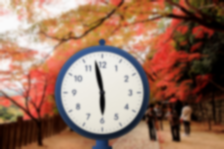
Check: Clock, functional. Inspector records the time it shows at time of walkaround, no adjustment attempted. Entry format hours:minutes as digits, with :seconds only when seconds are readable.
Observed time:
5:58
